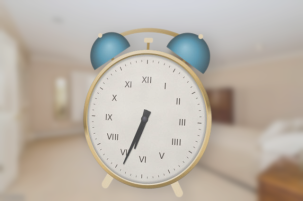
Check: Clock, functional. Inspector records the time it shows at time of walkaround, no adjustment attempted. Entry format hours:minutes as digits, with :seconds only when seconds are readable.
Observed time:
6:34
